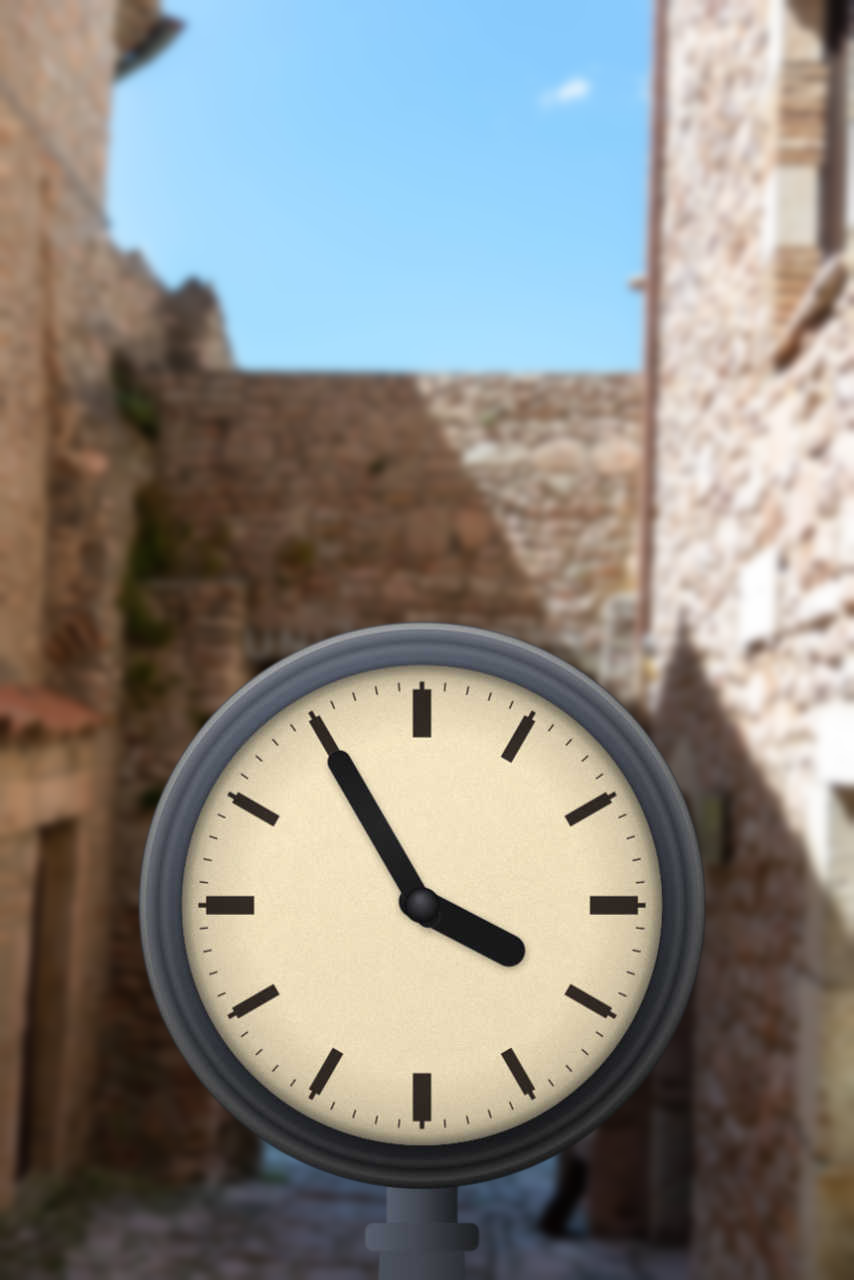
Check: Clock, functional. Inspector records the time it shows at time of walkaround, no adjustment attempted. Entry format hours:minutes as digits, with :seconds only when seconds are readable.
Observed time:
3:55
